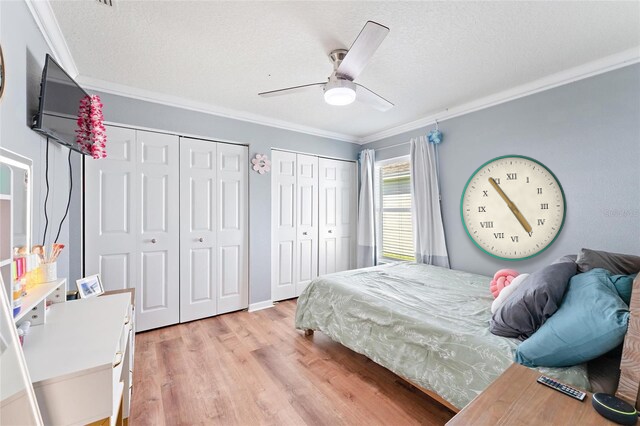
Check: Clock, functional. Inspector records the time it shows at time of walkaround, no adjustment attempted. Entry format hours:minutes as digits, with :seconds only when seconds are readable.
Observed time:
4:54
